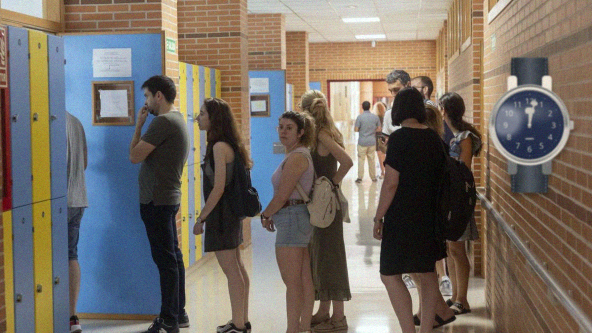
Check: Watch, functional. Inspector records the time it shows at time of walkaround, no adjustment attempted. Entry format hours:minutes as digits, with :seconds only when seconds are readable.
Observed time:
12:02
